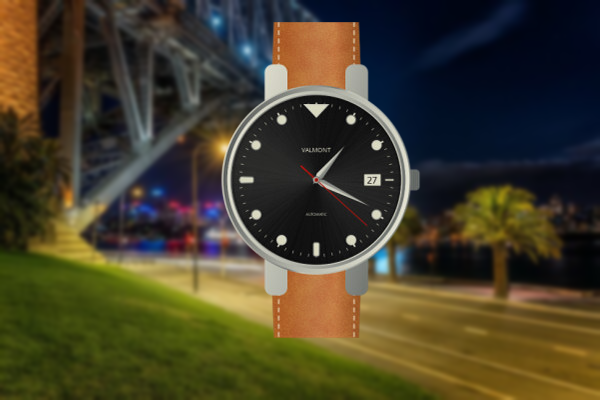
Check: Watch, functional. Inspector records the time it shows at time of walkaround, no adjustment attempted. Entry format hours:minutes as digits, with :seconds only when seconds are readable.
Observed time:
1:19:22
